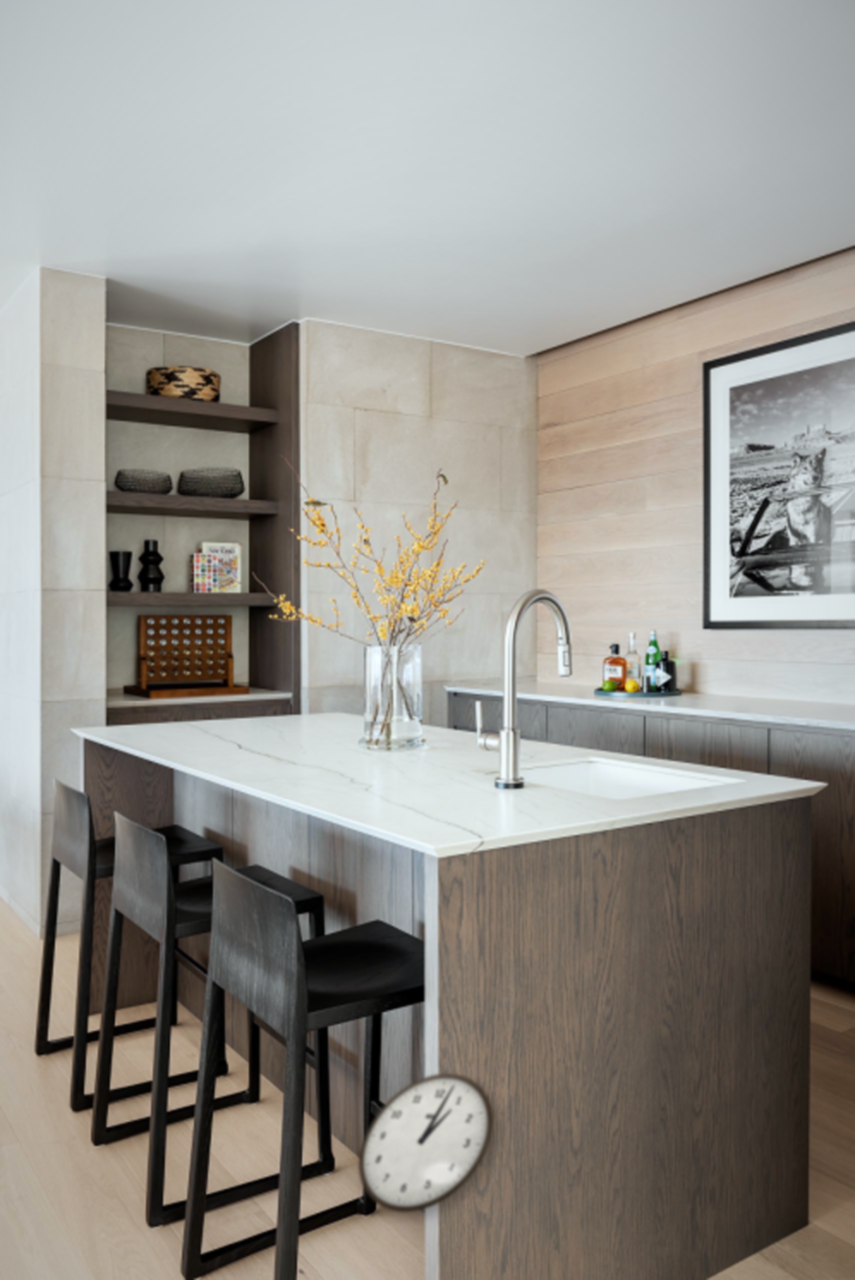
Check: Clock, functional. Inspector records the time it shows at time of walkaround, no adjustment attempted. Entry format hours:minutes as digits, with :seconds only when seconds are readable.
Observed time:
1:02
